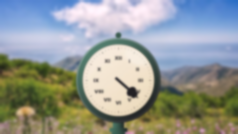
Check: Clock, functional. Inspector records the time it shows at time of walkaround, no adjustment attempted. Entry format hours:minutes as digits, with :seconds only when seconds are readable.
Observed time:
4:22
